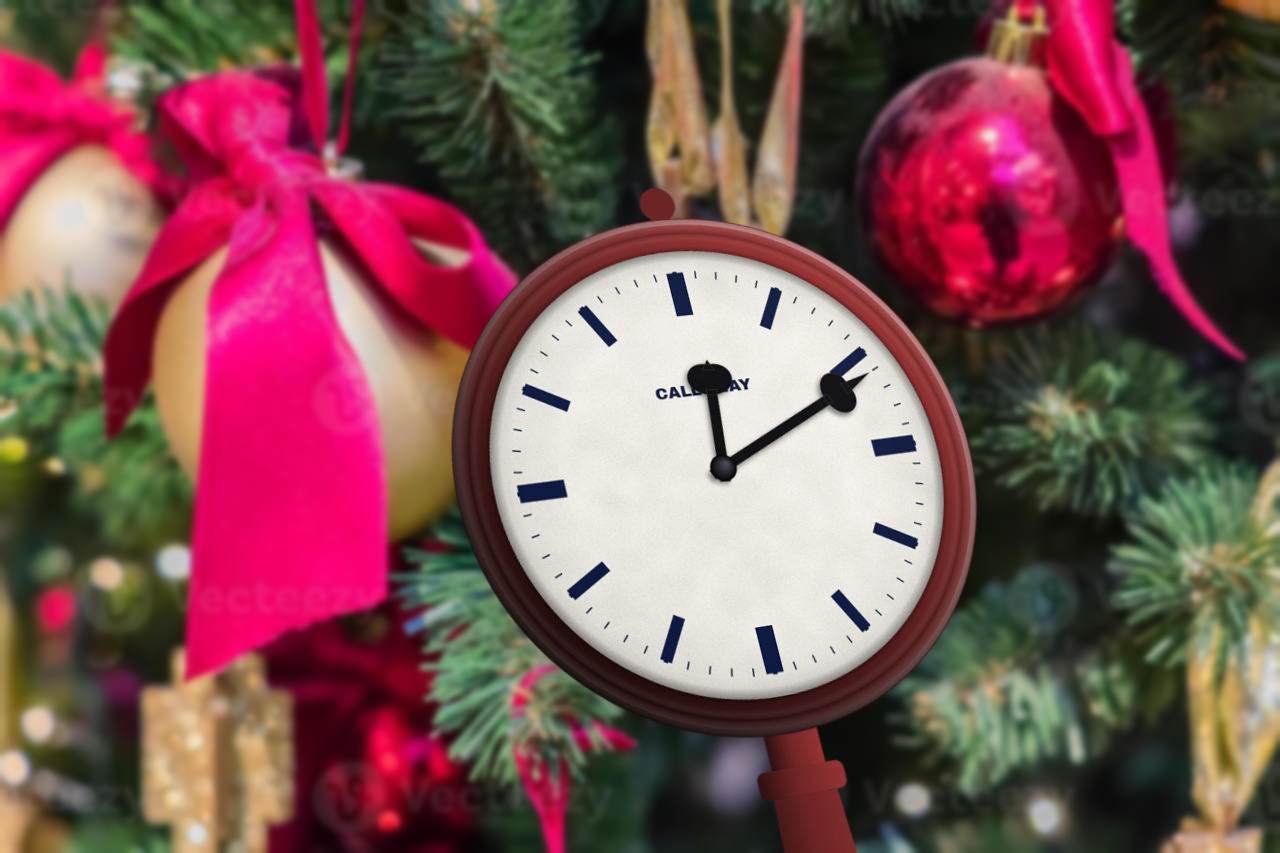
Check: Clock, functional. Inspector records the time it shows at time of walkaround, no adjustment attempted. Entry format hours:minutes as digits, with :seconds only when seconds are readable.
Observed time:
12:11
